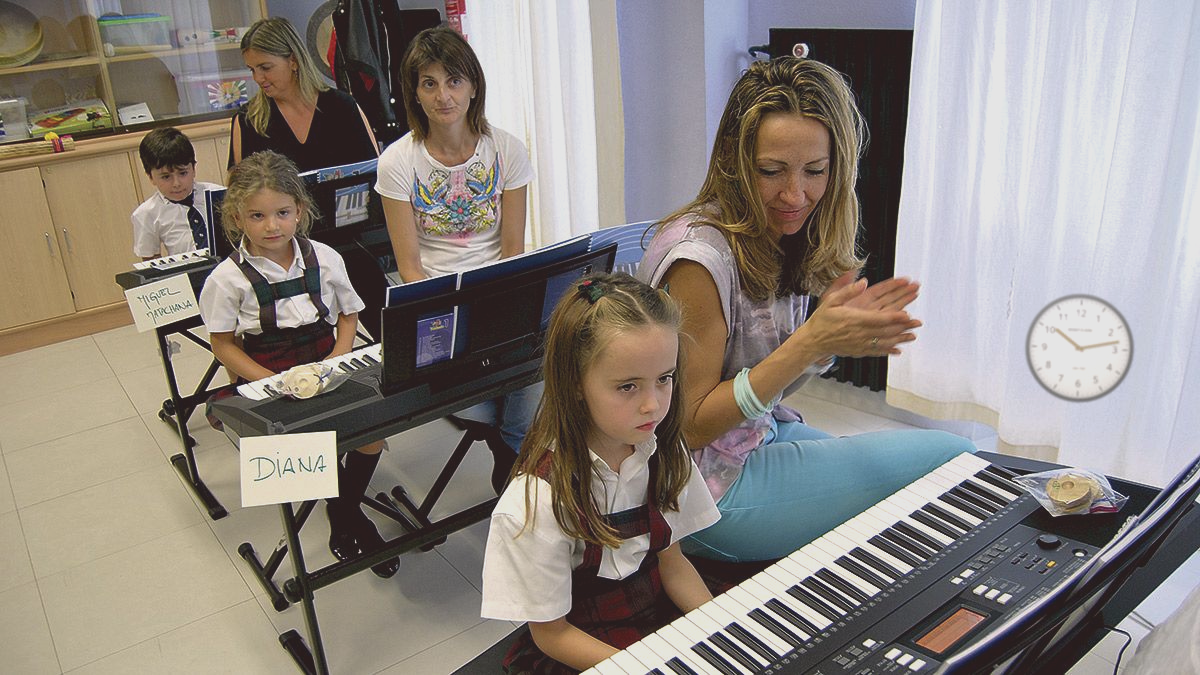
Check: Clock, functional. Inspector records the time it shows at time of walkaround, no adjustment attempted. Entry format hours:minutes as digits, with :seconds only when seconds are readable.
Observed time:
10:13
